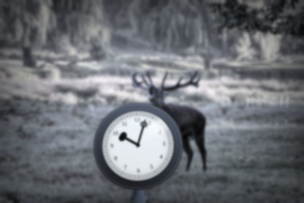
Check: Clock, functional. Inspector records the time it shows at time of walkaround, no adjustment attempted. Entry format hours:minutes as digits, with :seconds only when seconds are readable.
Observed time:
10:03
